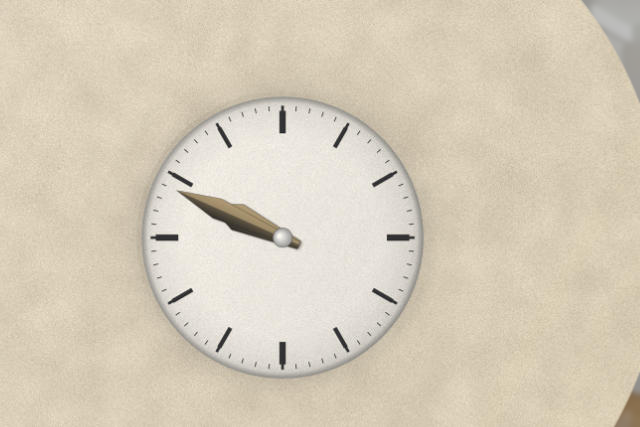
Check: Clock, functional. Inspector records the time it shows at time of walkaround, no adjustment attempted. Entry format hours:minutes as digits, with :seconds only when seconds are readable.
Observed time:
9:49
